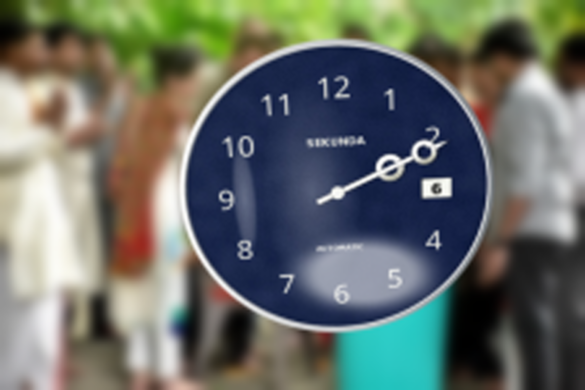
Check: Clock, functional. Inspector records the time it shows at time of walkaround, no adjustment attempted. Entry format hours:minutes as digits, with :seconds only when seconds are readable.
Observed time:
2:11
